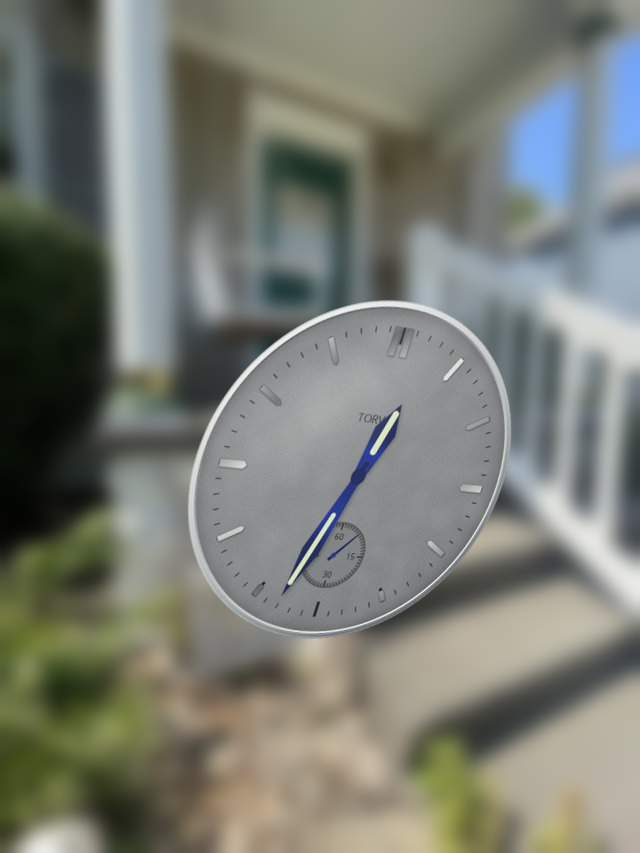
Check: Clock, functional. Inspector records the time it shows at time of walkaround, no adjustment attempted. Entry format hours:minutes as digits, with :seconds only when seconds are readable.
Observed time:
12:33:07
